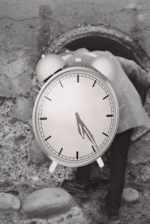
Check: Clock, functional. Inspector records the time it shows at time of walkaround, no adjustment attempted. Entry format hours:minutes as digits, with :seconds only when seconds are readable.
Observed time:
5:24
